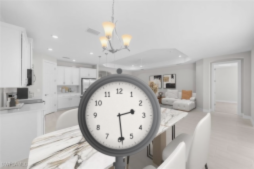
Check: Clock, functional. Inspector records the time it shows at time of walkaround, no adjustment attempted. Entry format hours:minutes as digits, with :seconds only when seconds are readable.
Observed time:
2:29
